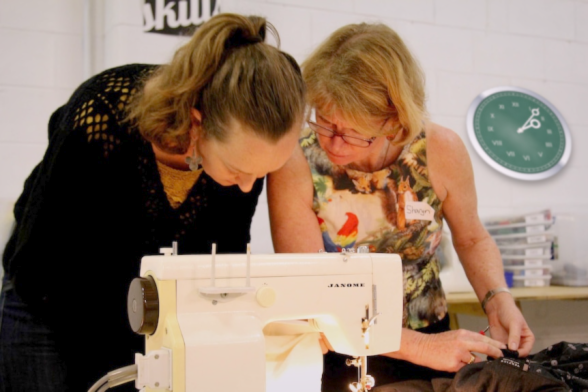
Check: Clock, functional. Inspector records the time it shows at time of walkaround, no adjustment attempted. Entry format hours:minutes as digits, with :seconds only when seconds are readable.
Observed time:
2:07
